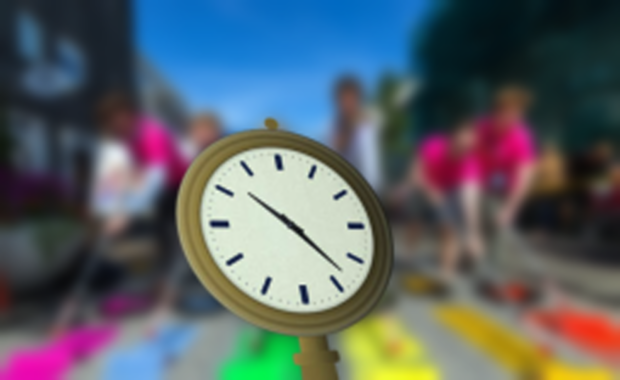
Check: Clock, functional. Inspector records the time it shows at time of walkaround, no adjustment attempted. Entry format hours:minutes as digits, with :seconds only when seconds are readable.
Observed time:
10:23
